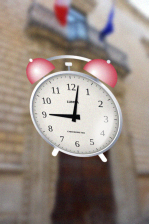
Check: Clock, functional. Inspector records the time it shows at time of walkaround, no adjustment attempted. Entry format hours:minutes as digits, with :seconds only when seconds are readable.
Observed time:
9:02
